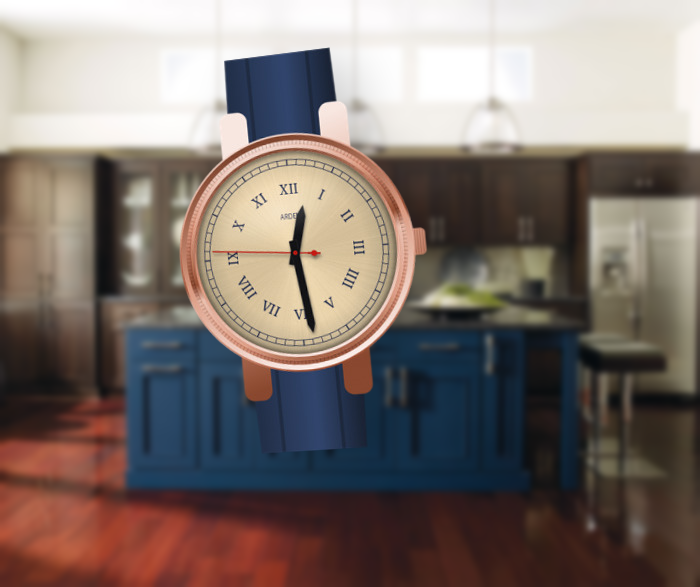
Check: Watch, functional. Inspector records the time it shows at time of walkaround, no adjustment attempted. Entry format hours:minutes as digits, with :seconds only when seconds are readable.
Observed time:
12:28:46
